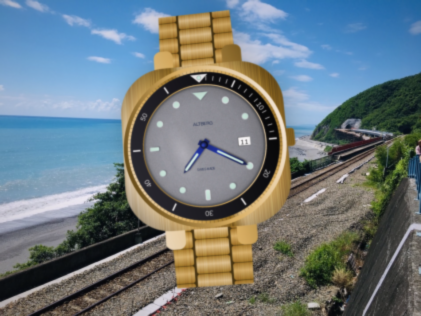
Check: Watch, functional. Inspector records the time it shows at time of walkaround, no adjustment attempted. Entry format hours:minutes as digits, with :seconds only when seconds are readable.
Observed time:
7:20
